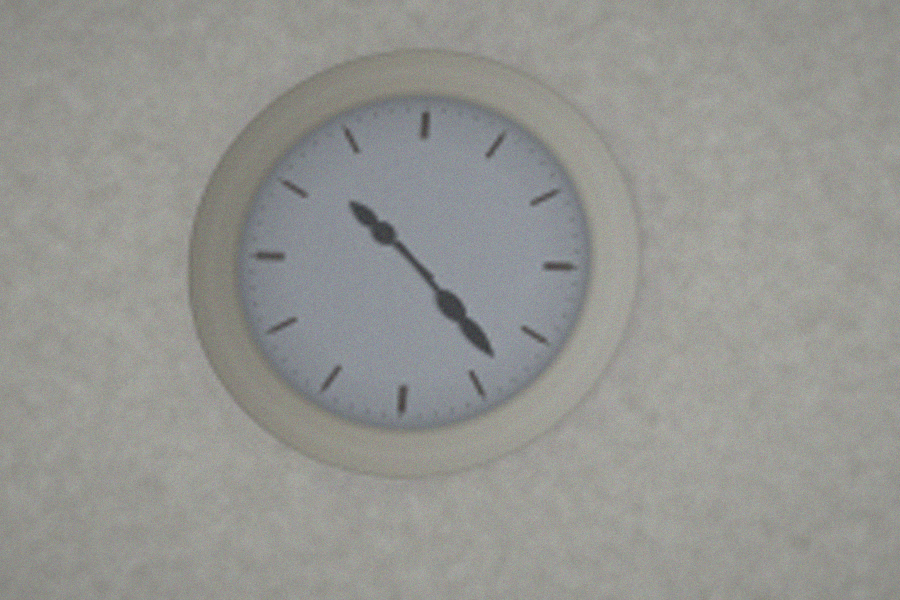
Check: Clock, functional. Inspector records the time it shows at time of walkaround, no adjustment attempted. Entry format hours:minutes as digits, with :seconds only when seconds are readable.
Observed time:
10:23
